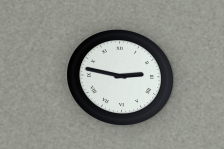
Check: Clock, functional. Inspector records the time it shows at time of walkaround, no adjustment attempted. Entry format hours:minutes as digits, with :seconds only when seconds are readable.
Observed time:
2:47
